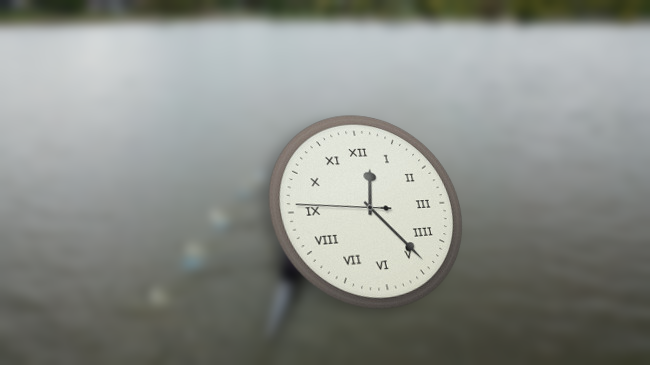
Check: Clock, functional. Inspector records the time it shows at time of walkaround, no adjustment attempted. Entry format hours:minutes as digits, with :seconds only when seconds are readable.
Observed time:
12:23:46
